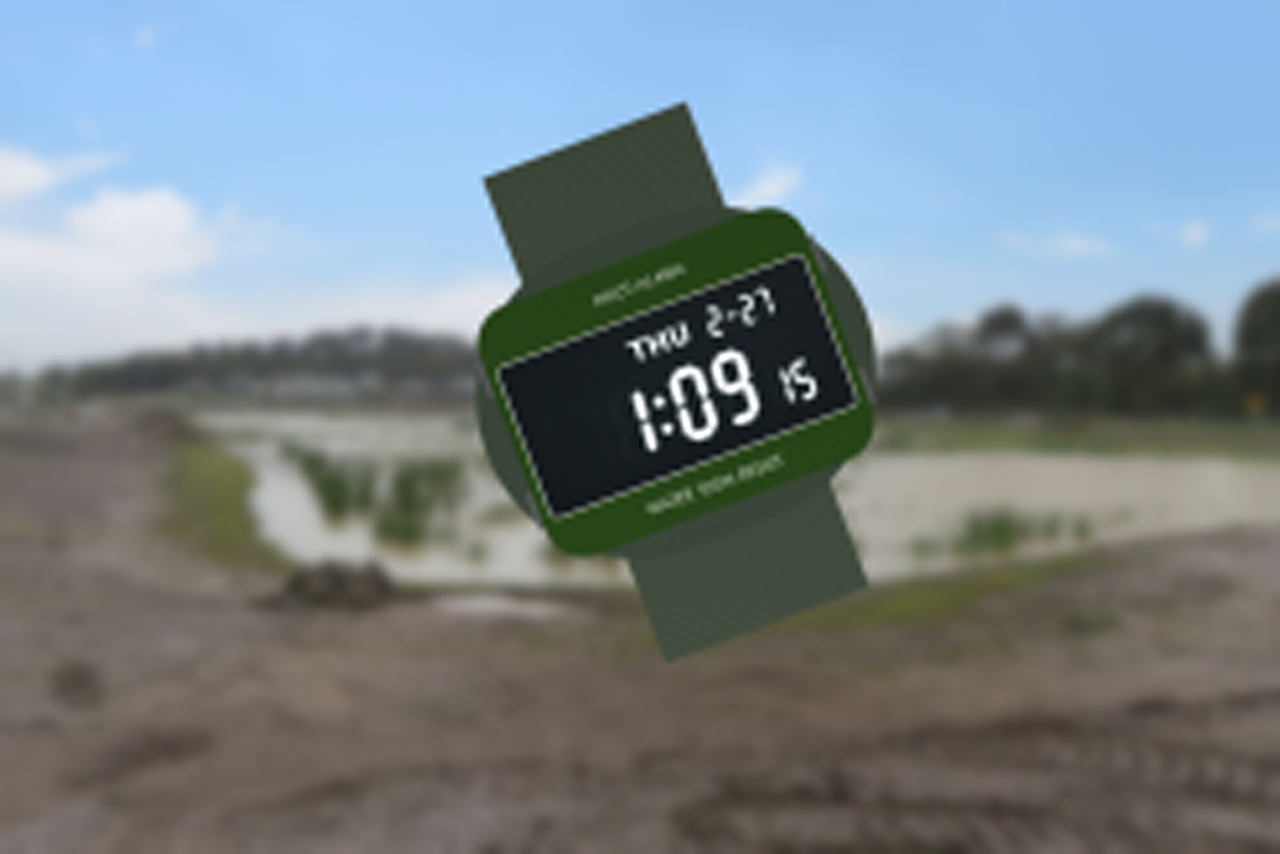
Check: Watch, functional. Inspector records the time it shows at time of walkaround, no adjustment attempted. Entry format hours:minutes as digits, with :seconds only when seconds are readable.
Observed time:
1:09:15
